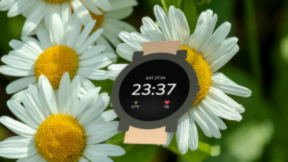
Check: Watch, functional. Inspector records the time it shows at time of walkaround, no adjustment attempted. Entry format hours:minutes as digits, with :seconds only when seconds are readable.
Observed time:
23:37
